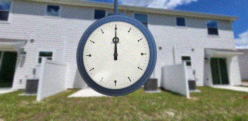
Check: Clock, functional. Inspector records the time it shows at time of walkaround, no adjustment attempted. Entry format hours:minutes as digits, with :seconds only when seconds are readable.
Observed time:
12:00
